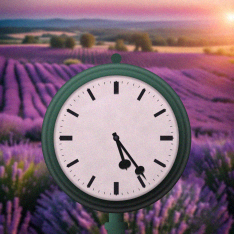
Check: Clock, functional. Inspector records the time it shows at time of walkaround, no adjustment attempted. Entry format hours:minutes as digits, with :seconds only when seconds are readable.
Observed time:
5:24
